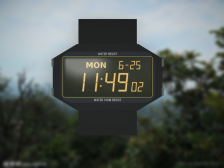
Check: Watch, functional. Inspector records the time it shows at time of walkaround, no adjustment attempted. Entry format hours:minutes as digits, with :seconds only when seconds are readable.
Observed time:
11:49:02
